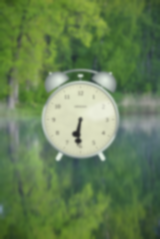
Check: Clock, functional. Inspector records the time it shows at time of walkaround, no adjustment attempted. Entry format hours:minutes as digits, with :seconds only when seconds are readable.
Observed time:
6:31
